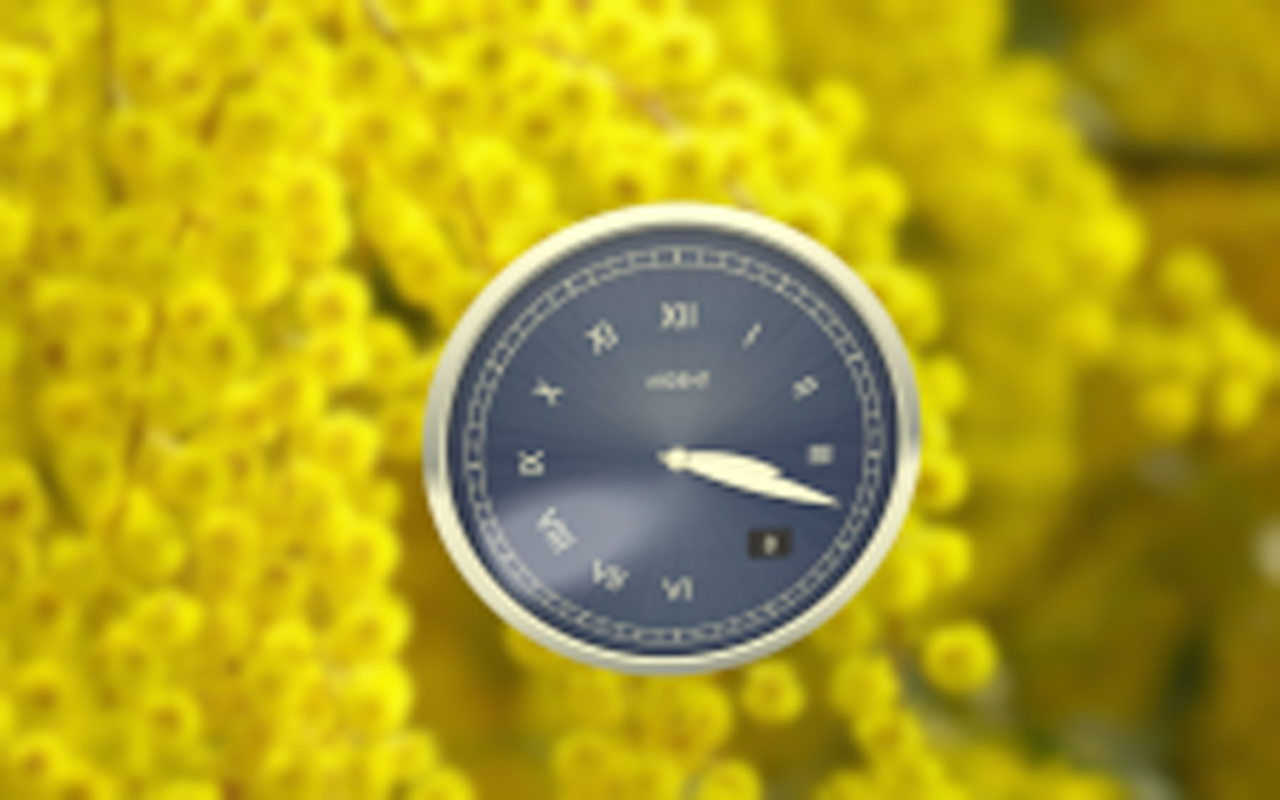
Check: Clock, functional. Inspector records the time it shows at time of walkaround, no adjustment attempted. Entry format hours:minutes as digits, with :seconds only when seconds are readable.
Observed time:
3:18
